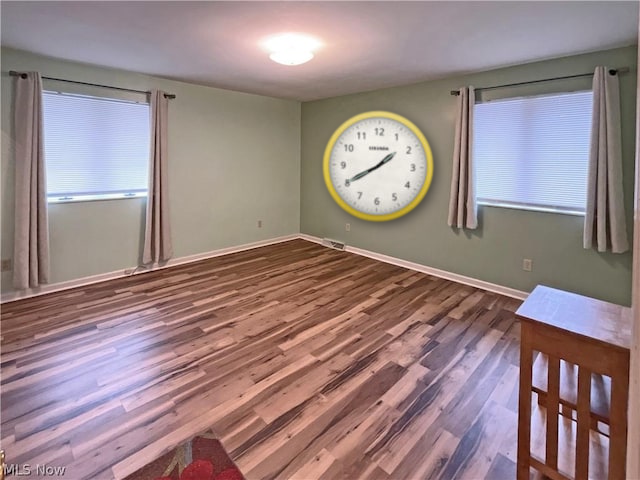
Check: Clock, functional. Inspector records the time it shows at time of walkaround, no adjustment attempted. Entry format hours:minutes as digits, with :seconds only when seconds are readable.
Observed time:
1:40
